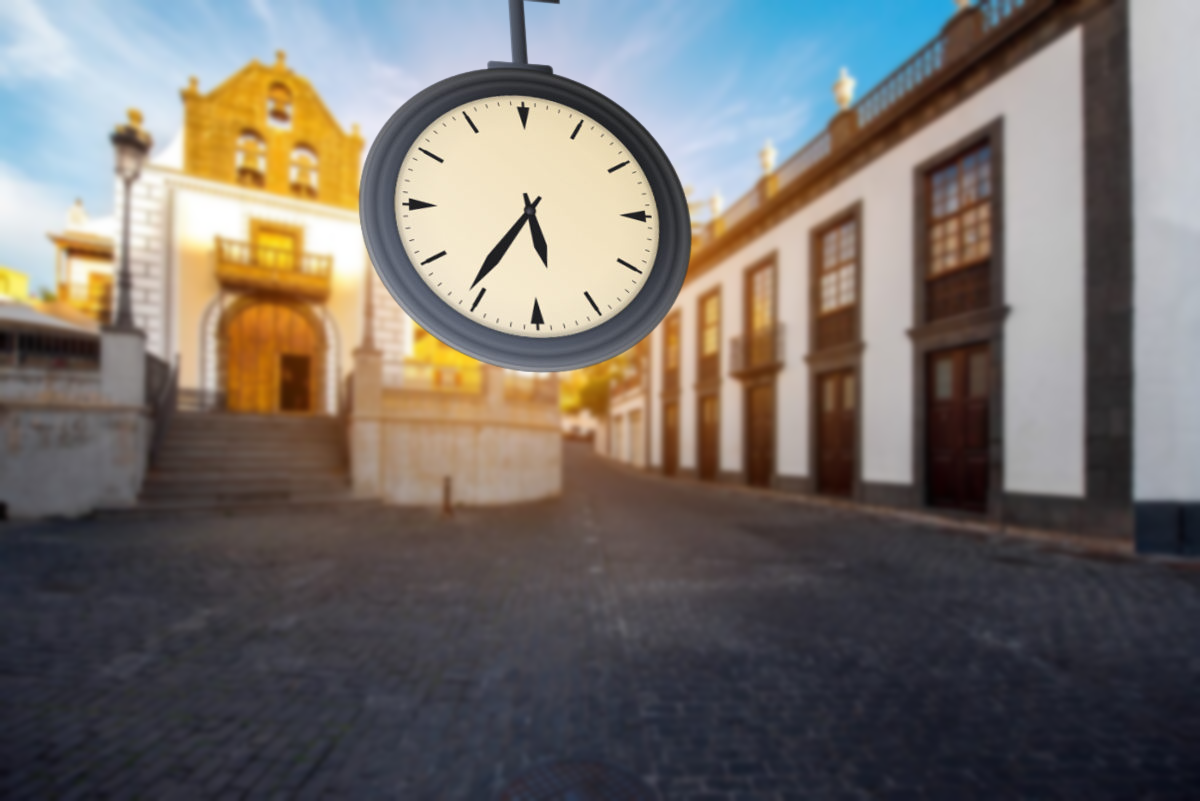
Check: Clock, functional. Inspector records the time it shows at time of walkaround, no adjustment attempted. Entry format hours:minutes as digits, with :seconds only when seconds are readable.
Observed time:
5:36
